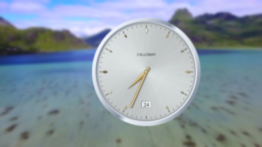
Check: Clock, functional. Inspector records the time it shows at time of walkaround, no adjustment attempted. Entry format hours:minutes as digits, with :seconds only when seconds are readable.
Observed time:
7:34
